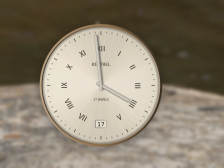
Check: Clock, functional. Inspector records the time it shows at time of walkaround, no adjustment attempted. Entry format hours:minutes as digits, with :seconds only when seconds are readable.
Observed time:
3:59
